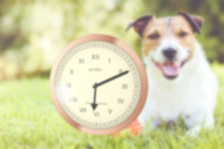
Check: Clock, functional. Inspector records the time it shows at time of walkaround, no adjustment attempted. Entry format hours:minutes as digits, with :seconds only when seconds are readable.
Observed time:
6:11
